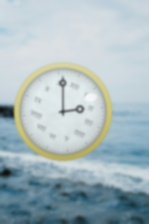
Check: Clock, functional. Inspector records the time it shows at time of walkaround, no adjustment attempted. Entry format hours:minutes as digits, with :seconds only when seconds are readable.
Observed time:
1:56
